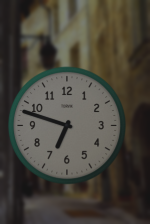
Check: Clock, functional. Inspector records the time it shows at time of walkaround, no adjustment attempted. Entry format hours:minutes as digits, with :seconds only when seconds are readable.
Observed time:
6:48
